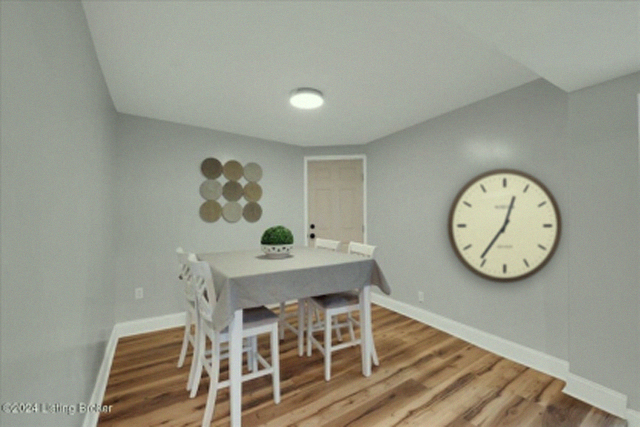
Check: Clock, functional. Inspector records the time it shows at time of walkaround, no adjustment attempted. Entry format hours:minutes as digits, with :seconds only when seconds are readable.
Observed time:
12:36
